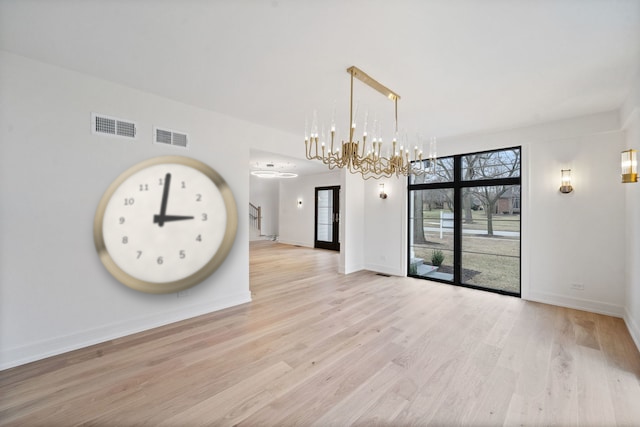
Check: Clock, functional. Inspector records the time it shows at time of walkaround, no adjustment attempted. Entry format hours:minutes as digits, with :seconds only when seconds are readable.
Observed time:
3:01
